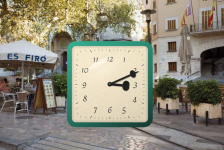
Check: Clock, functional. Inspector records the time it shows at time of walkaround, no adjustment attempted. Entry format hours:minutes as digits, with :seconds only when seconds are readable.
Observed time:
3:11
